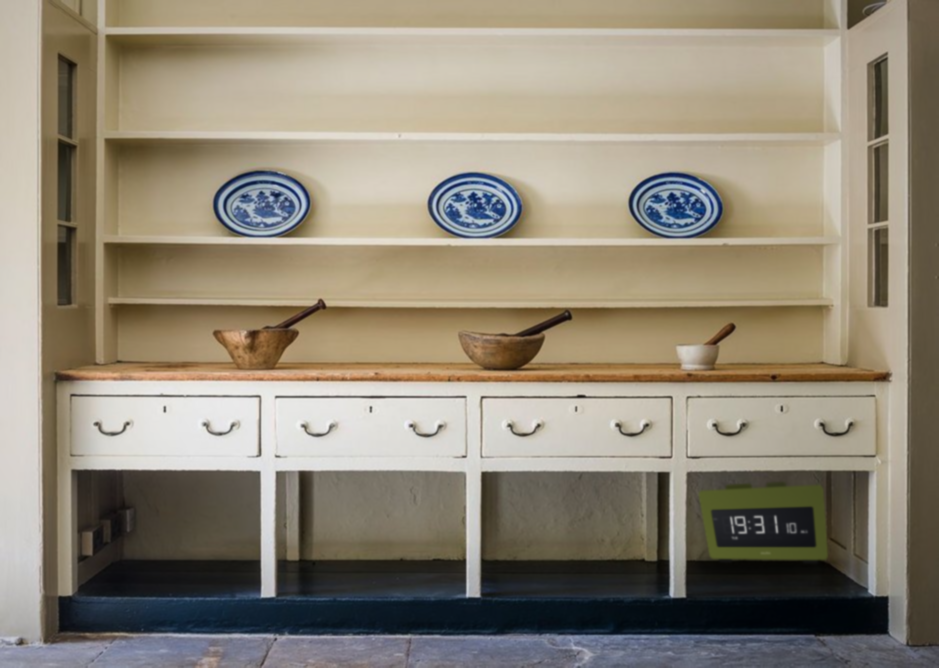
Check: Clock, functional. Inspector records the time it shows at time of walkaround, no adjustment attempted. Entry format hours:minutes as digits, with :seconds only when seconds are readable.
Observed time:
19:31
